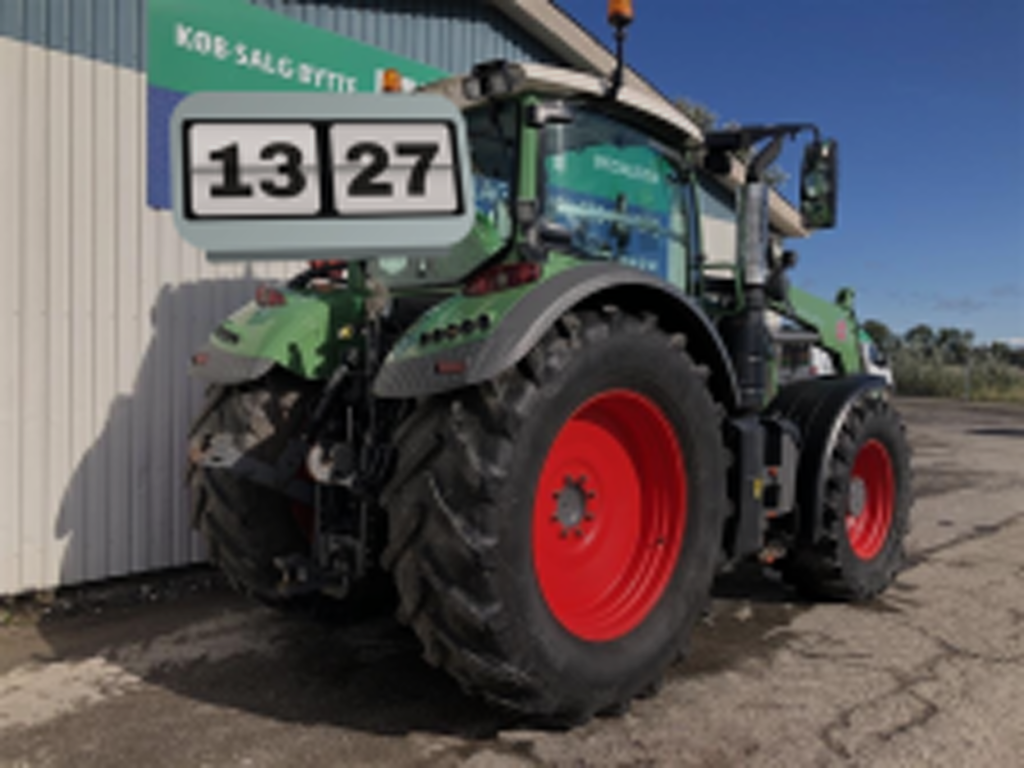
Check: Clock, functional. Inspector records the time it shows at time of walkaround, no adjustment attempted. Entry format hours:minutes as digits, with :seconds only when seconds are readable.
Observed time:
13:27
